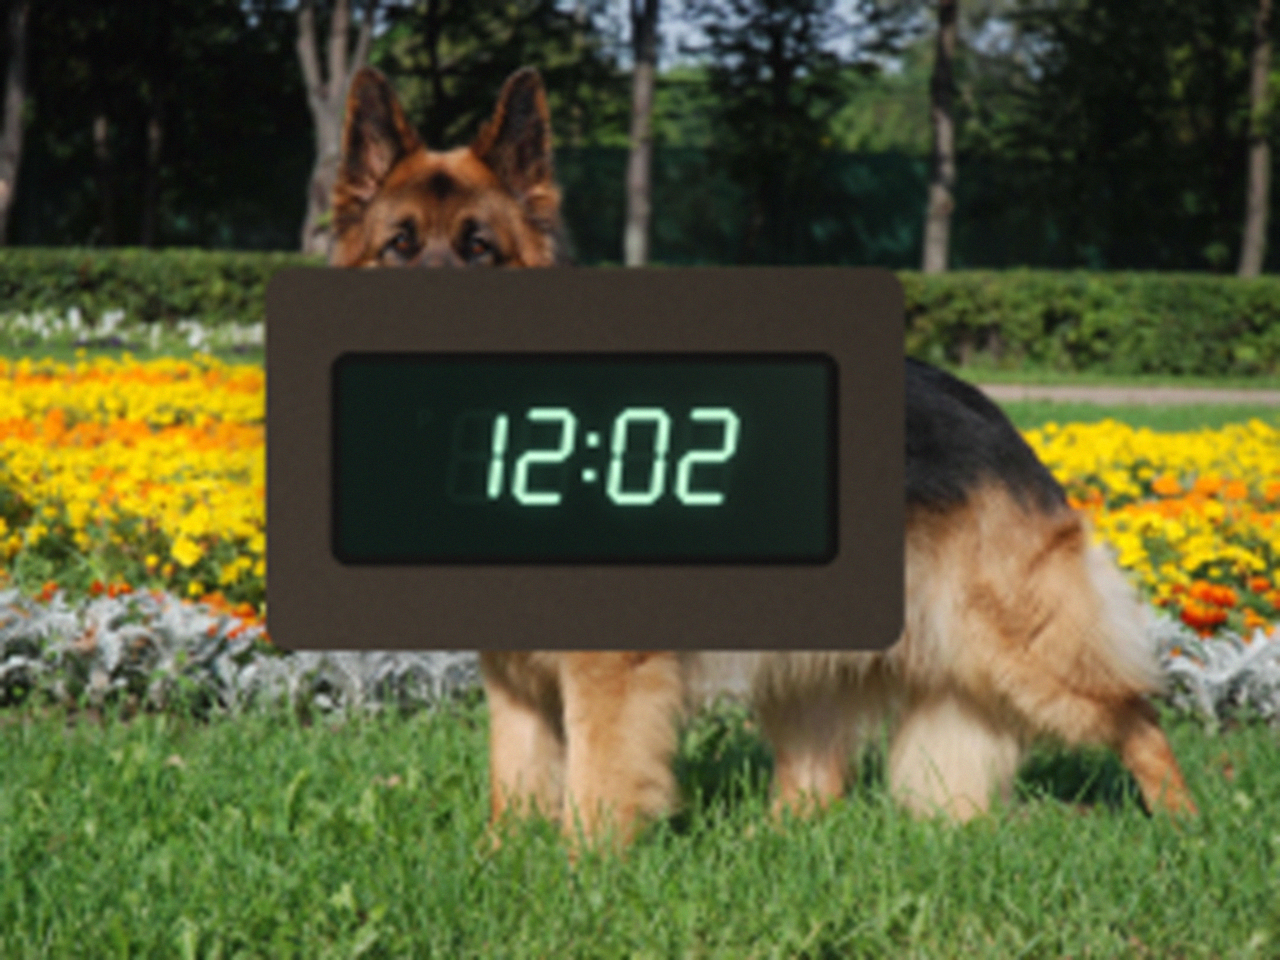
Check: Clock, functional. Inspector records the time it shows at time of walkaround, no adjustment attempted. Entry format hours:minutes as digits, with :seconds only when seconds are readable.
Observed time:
12:02
